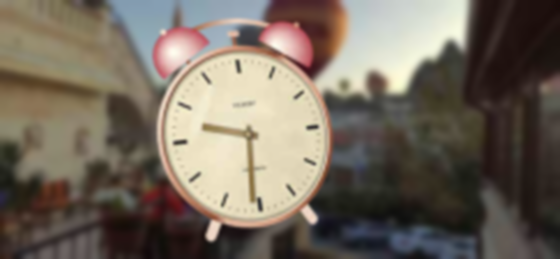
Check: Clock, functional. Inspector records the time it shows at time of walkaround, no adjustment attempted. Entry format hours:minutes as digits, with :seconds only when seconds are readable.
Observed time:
9:31
